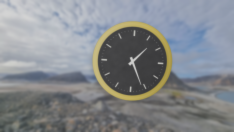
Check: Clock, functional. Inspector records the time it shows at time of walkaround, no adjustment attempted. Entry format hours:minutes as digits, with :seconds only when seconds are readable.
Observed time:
1:26
